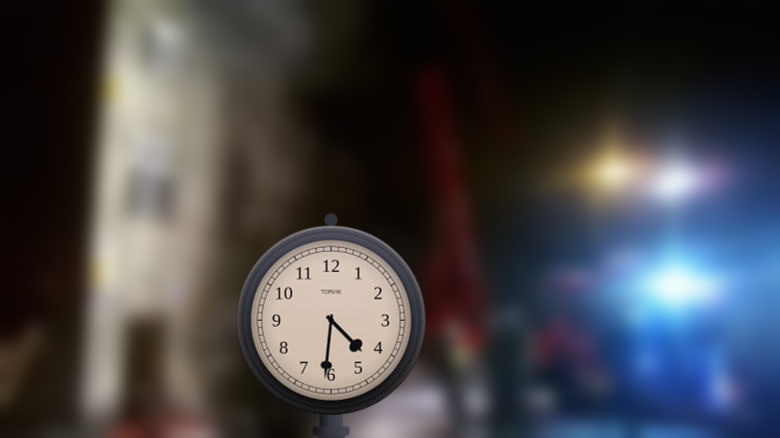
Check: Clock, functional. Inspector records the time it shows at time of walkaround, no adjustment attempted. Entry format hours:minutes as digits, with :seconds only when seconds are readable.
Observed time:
4:31
